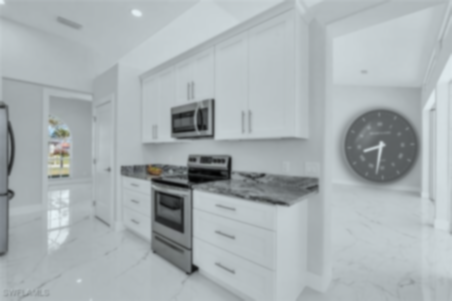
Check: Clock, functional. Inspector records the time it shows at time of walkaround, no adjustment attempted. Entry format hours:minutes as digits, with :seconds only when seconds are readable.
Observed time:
8:32
